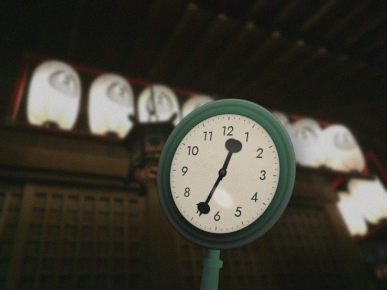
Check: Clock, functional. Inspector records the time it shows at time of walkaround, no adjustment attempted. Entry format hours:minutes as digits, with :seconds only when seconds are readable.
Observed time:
12:34
